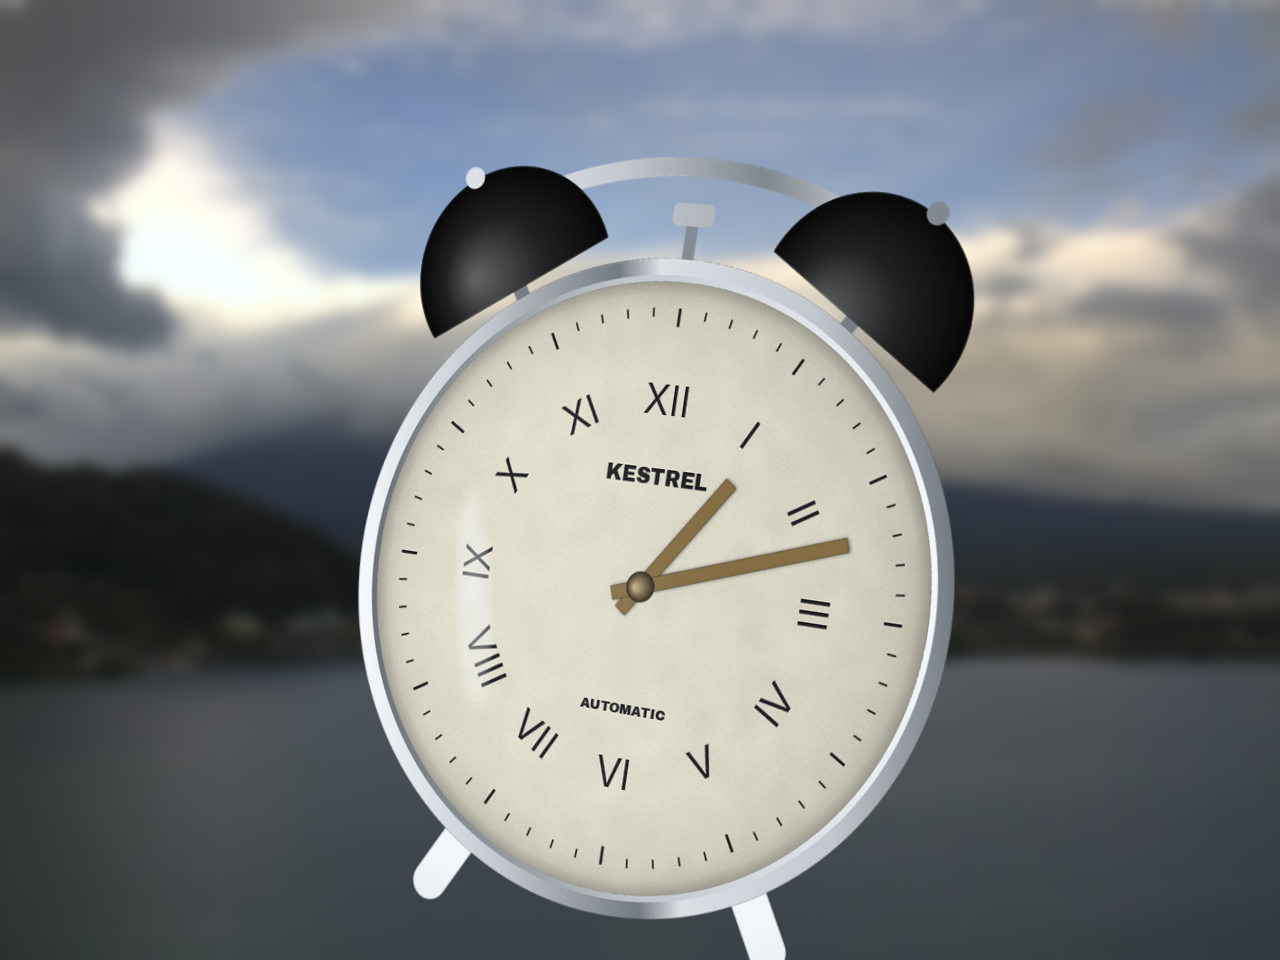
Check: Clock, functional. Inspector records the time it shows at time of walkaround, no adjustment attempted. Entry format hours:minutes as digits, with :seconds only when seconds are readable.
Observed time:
1:12
